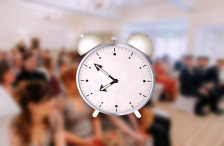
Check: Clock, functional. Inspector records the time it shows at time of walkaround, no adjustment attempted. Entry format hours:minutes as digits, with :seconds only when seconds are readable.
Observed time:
7:52
